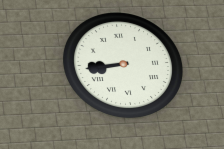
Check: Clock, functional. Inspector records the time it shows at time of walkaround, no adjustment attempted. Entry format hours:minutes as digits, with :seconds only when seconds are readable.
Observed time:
8:44
